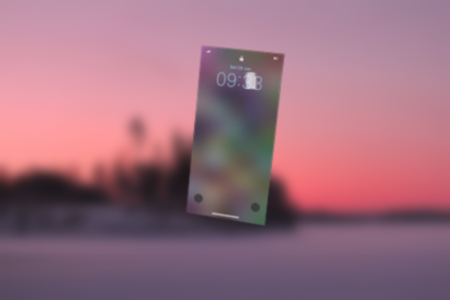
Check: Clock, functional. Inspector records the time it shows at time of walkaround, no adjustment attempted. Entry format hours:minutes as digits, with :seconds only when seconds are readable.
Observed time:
9:33
